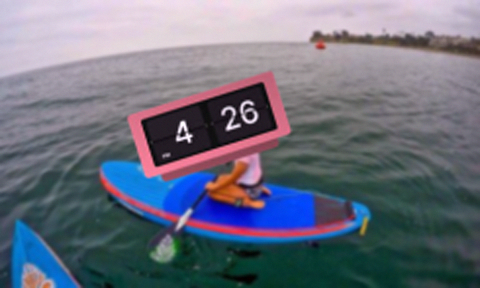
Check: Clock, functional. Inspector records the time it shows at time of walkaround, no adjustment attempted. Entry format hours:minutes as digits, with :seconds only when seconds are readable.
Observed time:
4:26
